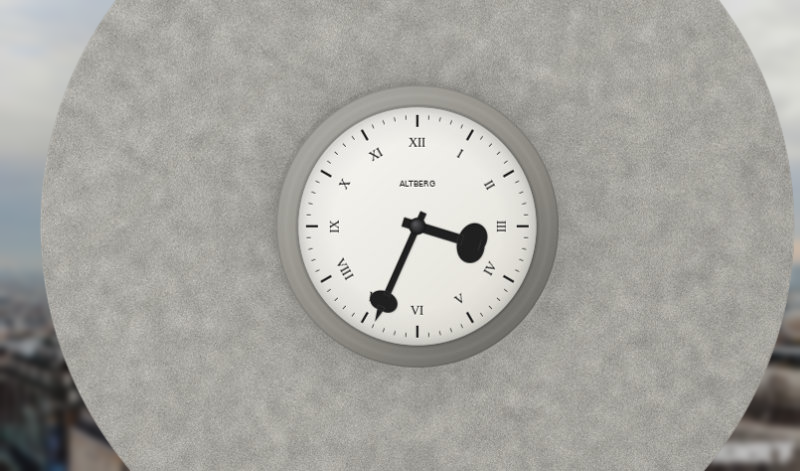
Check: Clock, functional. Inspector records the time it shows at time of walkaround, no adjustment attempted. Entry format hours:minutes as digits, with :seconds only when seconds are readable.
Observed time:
3:34
